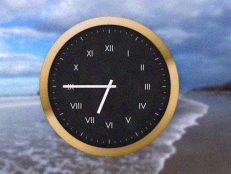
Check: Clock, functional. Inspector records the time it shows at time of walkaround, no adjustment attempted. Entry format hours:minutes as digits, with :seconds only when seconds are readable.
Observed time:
6:45
